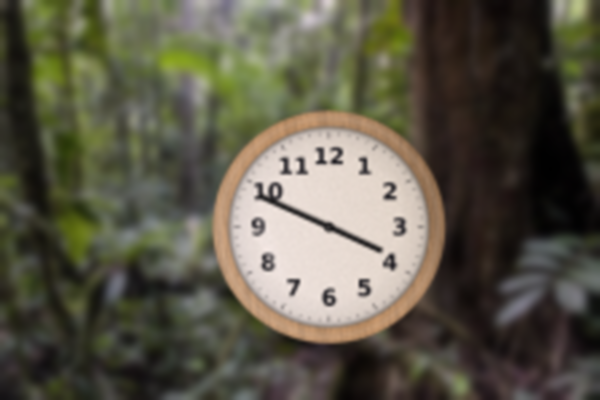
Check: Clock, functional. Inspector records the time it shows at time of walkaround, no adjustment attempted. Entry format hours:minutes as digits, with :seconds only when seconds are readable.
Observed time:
3:49
